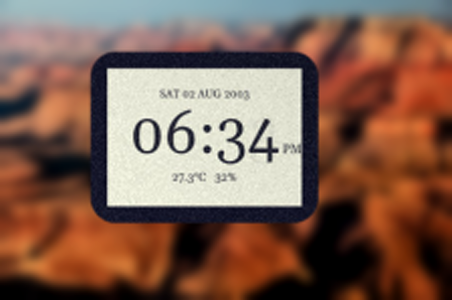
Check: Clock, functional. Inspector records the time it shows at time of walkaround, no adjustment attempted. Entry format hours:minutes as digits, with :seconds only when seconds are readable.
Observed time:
6:34
